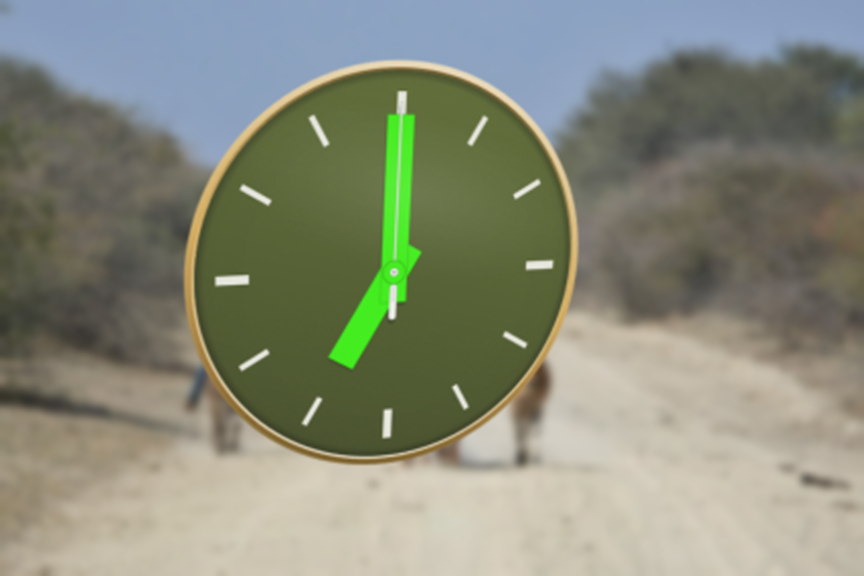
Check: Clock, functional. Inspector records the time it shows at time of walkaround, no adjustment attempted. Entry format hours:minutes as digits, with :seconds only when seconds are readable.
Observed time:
7:00:00
